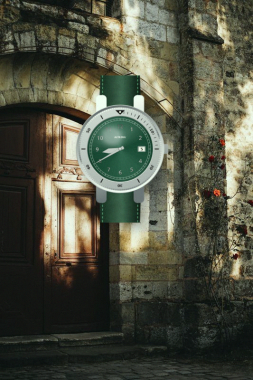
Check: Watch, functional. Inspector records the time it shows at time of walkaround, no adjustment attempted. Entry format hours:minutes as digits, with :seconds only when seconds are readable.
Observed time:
8:40
